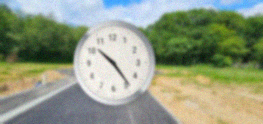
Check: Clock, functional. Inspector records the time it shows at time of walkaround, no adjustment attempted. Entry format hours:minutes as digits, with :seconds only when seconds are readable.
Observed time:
10:24
